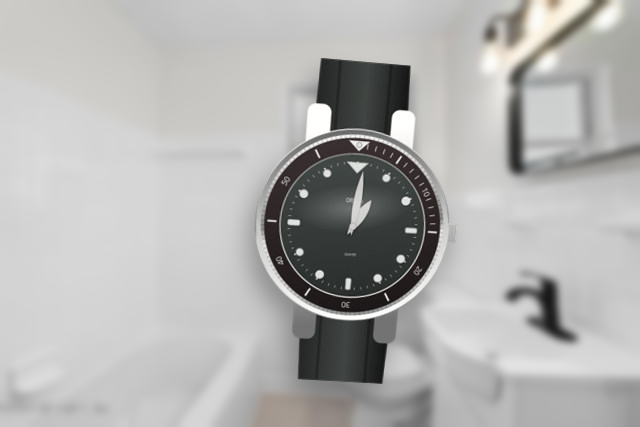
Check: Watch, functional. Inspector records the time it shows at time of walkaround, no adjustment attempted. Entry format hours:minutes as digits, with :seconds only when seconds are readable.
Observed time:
1:01
